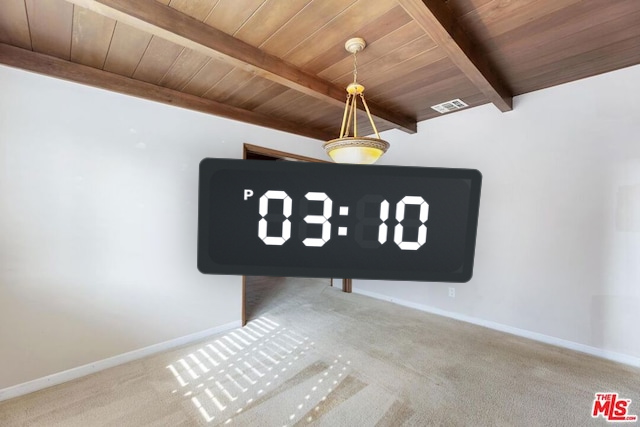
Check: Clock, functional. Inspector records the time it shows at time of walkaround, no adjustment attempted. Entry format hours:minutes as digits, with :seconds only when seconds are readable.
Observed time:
3:10
